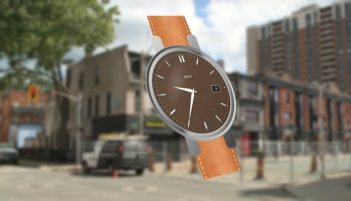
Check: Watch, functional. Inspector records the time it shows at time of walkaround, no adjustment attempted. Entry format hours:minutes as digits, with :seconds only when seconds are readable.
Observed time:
9:35
